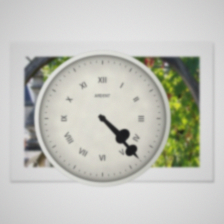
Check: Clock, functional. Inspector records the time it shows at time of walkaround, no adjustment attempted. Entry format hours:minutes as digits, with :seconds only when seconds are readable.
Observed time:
4:23
